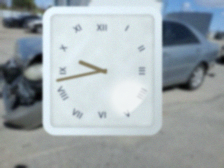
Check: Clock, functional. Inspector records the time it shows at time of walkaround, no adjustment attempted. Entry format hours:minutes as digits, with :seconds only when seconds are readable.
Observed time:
9:43
